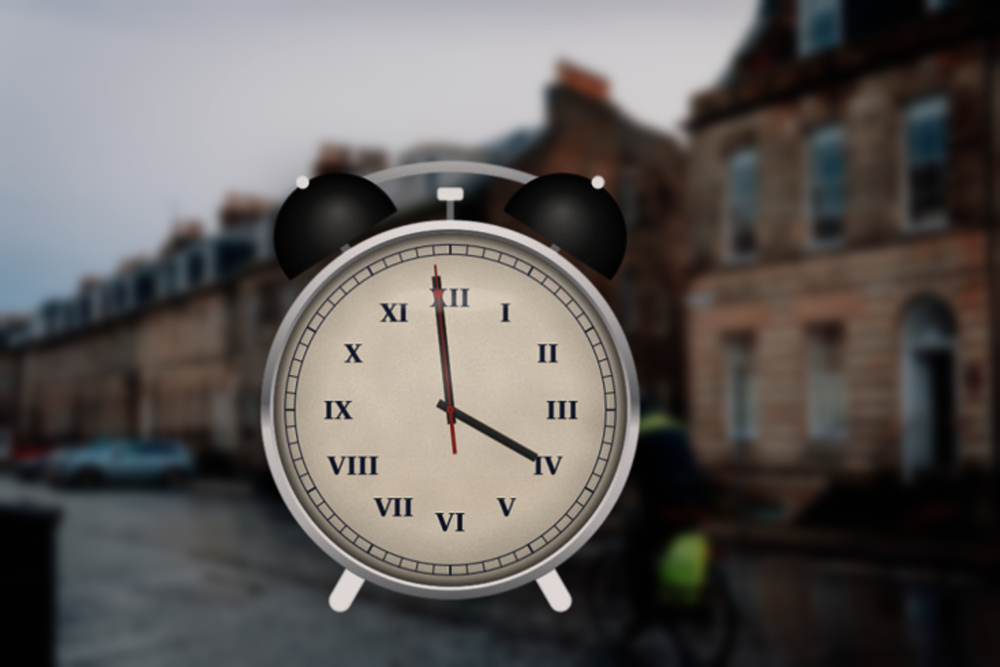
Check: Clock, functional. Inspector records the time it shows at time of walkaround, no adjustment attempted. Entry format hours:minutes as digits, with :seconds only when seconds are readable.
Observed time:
3:58:59
